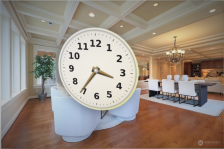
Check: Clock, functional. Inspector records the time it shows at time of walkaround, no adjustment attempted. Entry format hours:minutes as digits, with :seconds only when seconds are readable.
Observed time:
3:36
